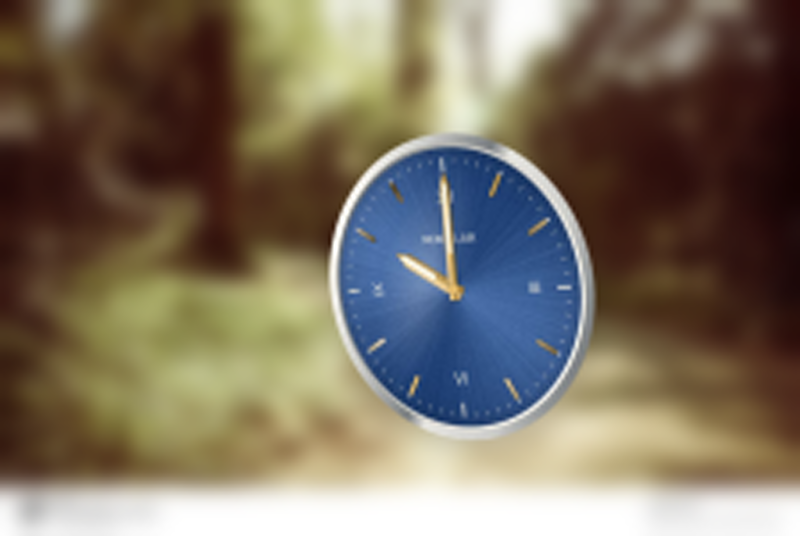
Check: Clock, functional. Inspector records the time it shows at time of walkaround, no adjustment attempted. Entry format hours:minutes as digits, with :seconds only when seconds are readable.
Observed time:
10:00
